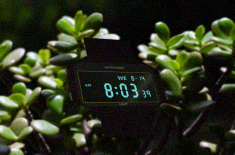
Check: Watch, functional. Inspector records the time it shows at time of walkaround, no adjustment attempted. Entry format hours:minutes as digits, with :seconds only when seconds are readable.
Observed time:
8:03:39
